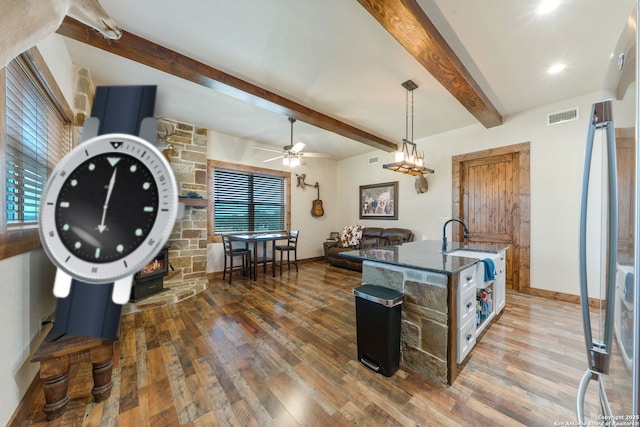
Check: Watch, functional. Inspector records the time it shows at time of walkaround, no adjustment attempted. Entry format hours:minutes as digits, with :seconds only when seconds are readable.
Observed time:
6:01
